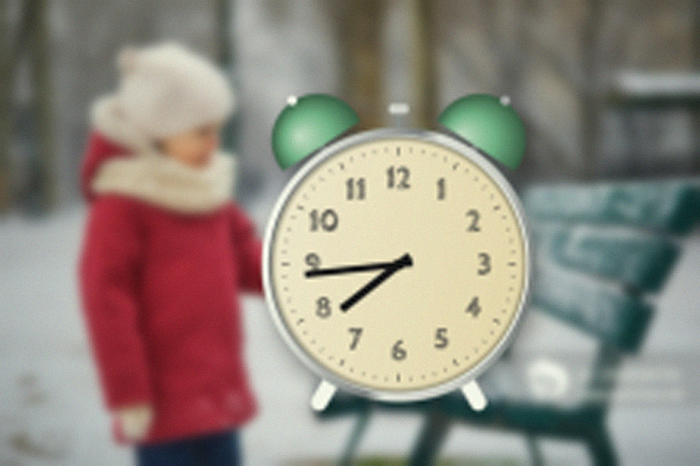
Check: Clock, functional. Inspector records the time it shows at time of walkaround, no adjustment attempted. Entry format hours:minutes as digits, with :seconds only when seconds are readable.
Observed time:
7:44
